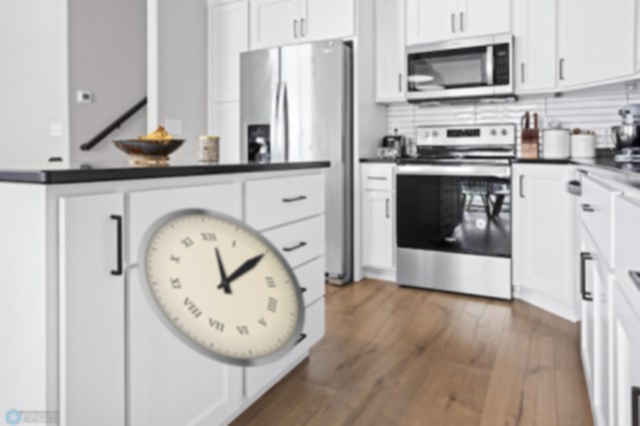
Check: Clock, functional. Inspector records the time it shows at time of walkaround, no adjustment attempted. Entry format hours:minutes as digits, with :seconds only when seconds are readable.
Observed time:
12:10
